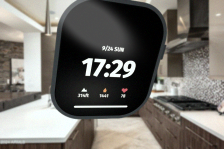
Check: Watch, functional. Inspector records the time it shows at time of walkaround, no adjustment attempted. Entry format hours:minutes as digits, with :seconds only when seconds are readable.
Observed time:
17:29
